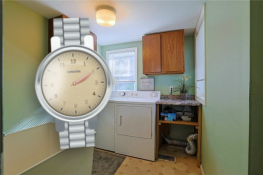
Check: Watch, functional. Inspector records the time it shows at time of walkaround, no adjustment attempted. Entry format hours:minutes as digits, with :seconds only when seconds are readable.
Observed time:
2:10
